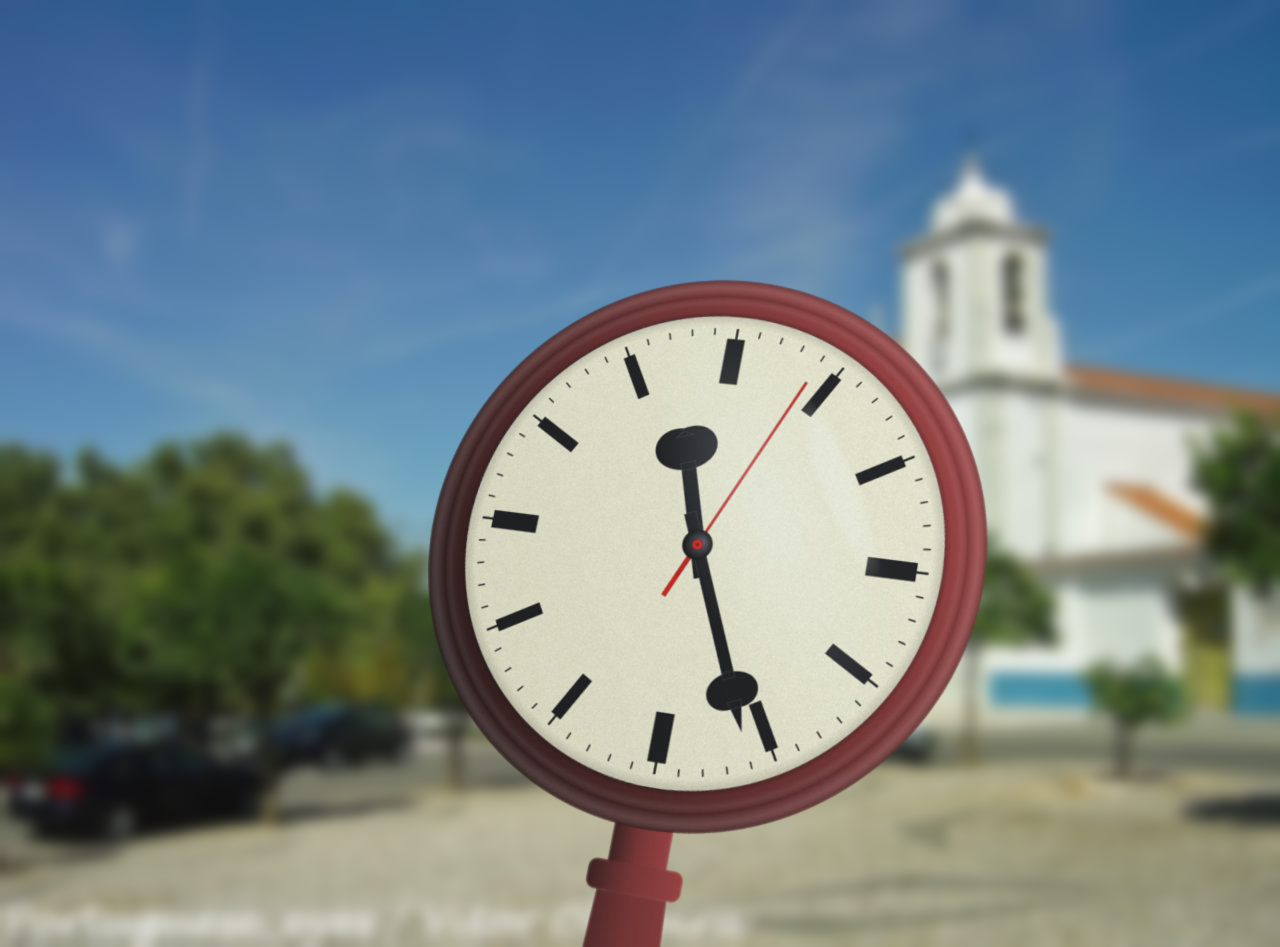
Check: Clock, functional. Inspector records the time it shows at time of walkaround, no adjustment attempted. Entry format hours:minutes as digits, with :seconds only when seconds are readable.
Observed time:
11:26:04
